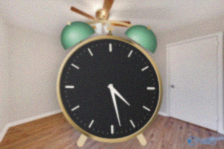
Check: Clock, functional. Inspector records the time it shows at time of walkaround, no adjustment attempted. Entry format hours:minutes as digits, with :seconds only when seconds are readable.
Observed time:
4:28
